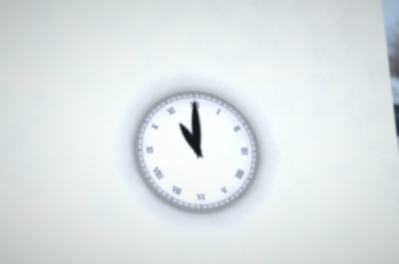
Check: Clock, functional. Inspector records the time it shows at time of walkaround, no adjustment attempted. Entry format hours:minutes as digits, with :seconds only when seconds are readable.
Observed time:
11:00
